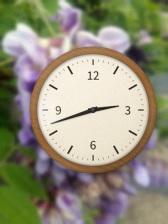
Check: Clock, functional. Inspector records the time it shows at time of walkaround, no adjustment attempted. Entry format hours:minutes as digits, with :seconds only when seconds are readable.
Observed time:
2:42
